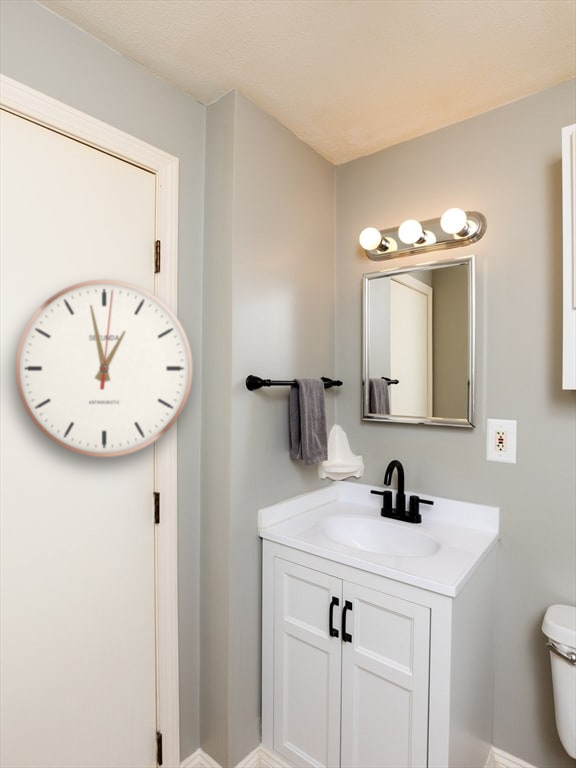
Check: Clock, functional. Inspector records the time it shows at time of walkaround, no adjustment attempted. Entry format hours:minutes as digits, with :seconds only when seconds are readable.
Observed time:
12:58:01
